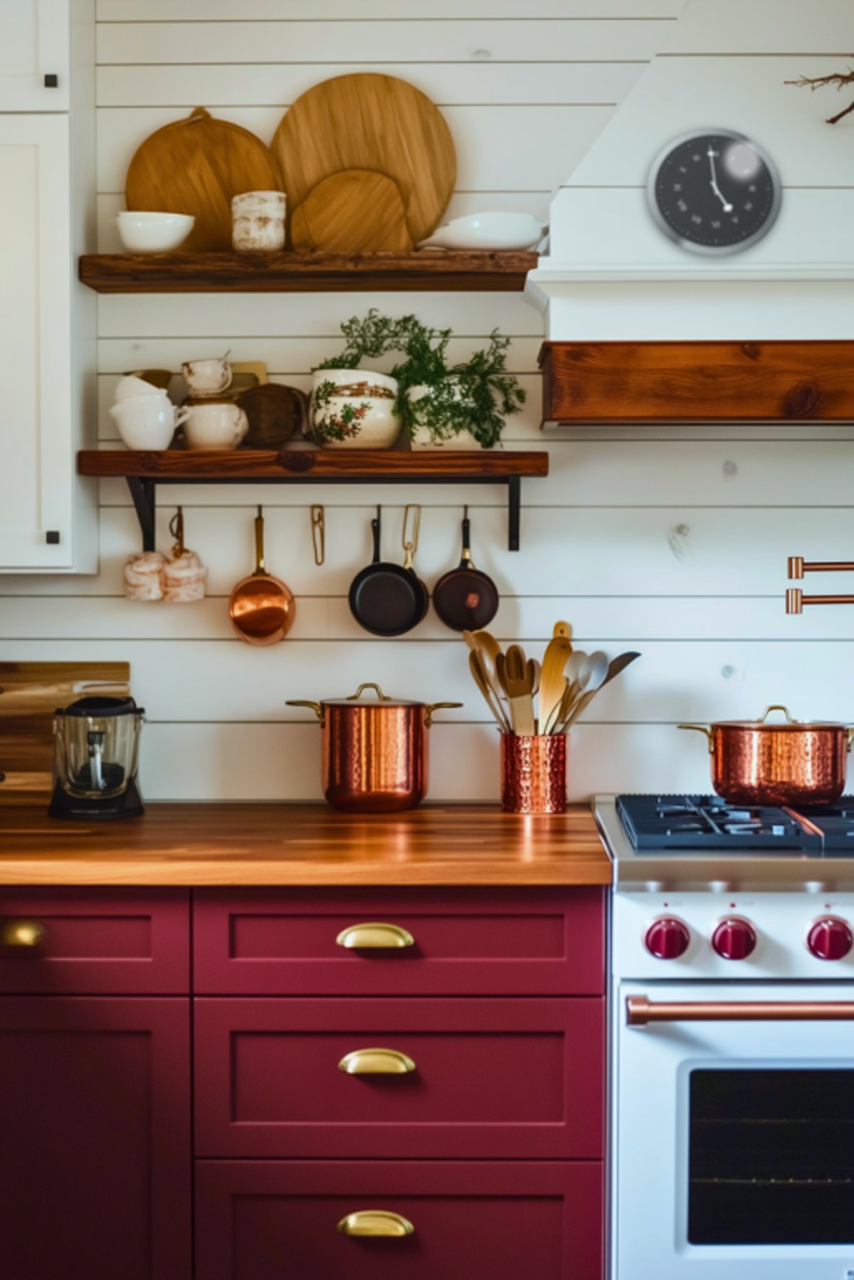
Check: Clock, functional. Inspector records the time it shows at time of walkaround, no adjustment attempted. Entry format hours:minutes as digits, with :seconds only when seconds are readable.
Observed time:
4:59
